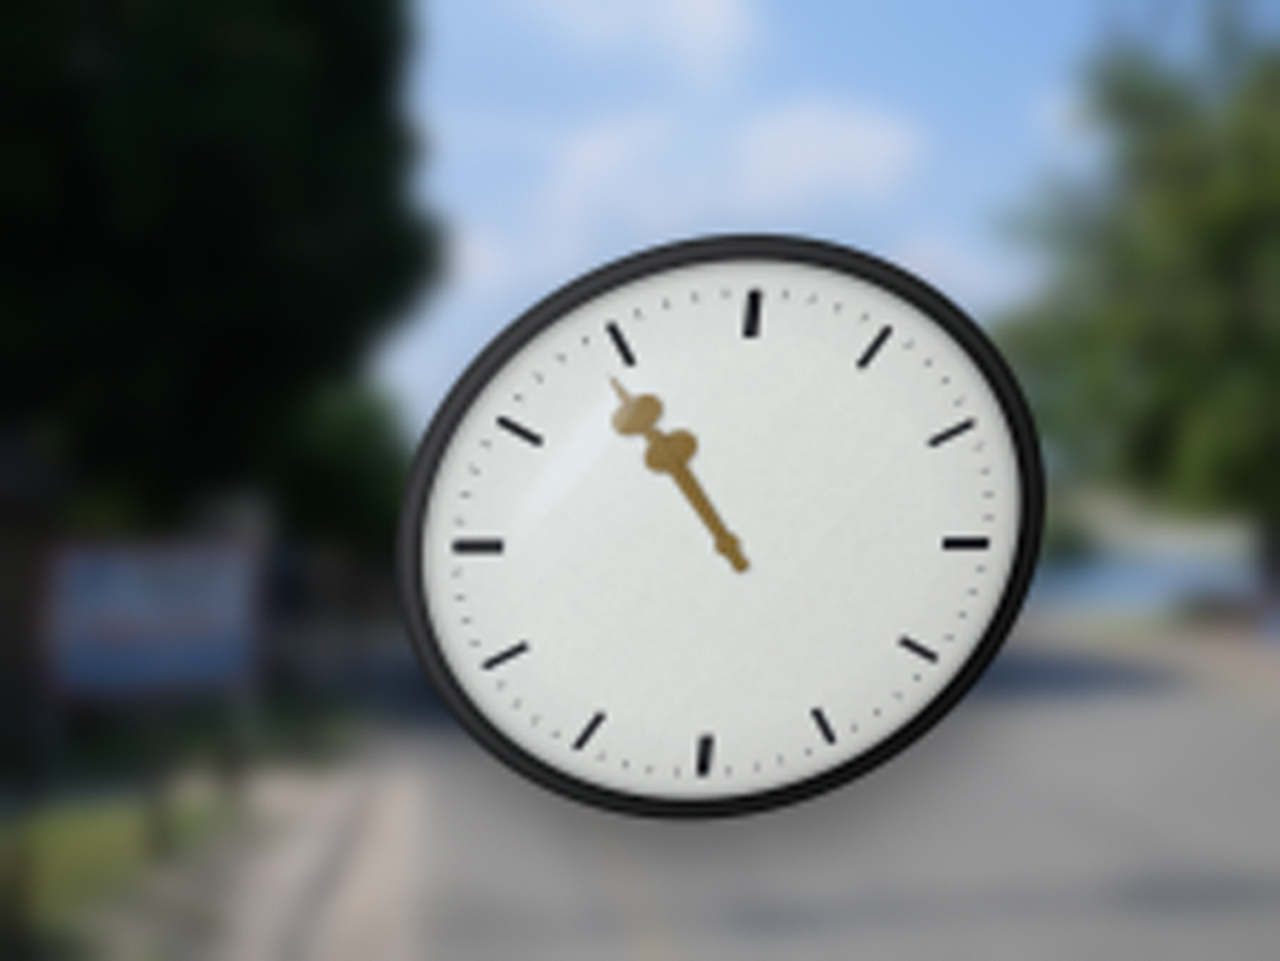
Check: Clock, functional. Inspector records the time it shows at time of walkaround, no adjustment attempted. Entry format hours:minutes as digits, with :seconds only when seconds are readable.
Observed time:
10:54
